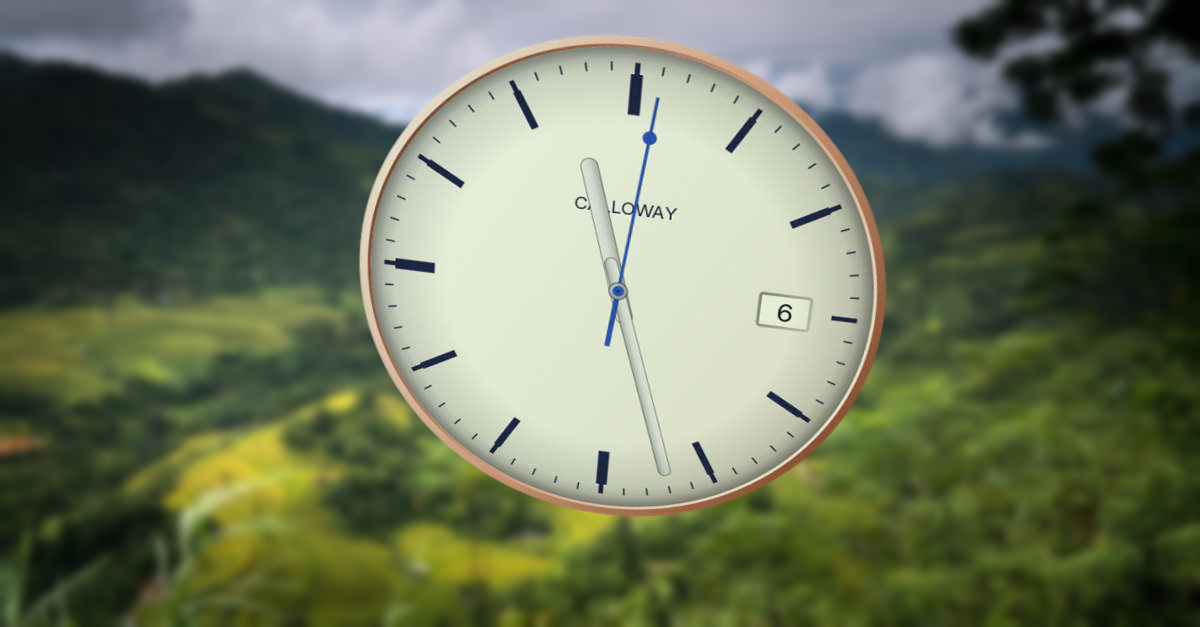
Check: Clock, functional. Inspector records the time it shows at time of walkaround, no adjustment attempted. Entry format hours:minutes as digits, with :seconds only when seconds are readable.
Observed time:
11:27:01
